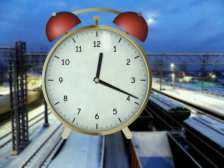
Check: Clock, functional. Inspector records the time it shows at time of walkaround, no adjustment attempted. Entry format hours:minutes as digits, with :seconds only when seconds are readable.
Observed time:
12:19
